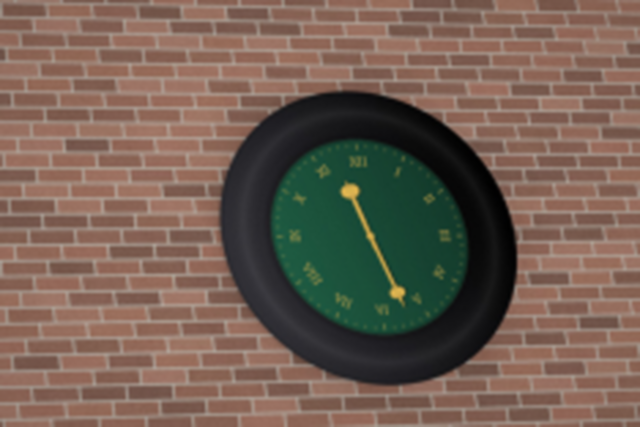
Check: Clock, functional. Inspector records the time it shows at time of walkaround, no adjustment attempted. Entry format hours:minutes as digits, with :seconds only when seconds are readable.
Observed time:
11:27
